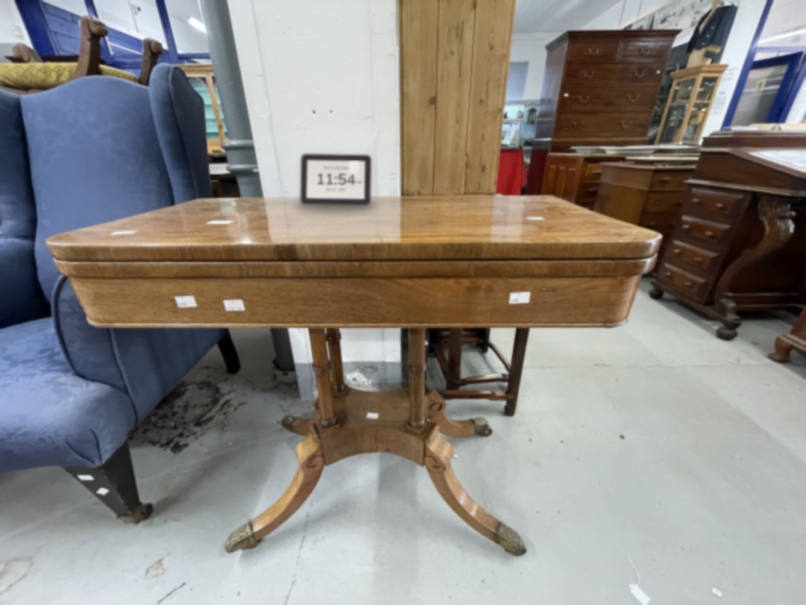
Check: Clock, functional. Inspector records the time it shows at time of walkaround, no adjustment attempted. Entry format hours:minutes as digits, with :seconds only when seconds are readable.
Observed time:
11:54
